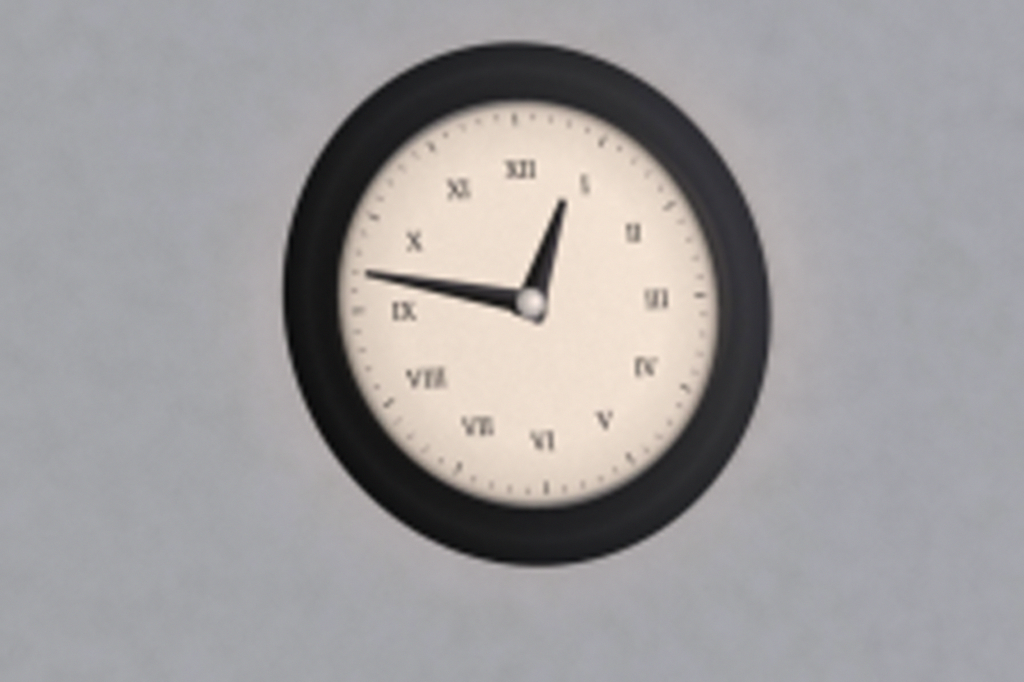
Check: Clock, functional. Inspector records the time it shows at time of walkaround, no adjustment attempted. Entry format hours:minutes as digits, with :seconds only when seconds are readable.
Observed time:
12:47
